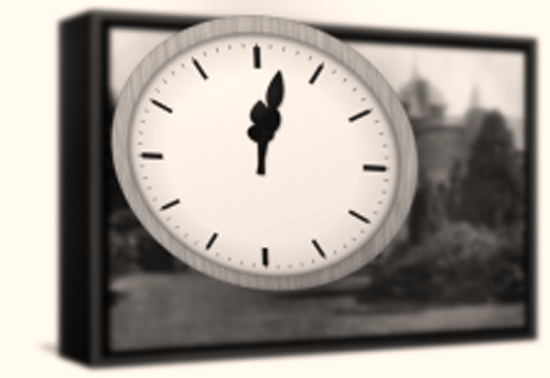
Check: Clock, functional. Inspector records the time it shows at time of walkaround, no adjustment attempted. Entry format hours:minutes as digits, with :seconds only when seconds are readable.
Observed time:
12:02
